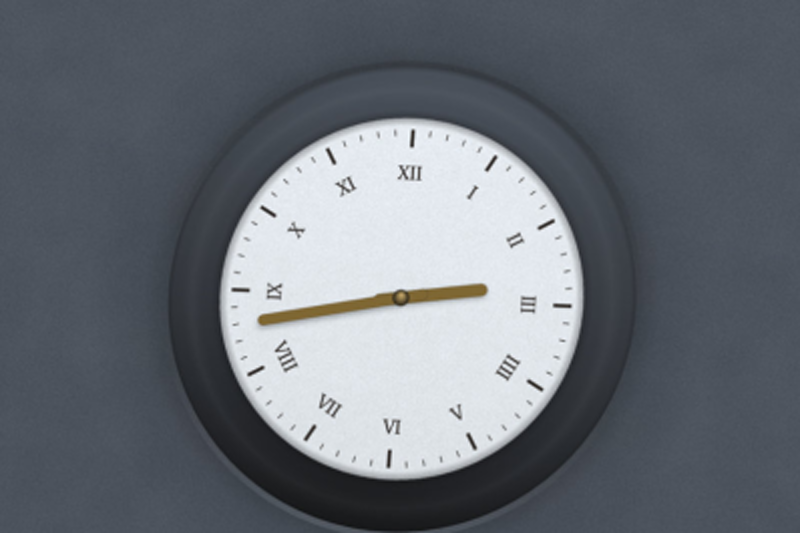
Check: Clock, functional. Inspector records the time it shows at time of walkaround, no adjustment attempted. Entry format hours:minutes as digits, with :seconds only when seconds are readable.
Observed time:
2:43
